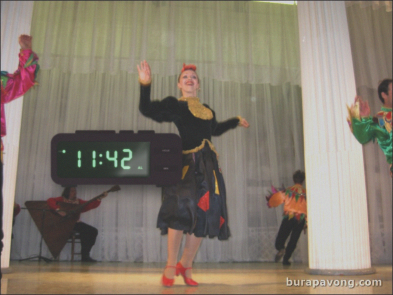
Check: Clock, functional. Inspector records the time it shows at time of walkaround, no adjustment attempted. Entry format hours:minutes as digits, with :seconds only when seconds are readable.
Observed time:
11:42
